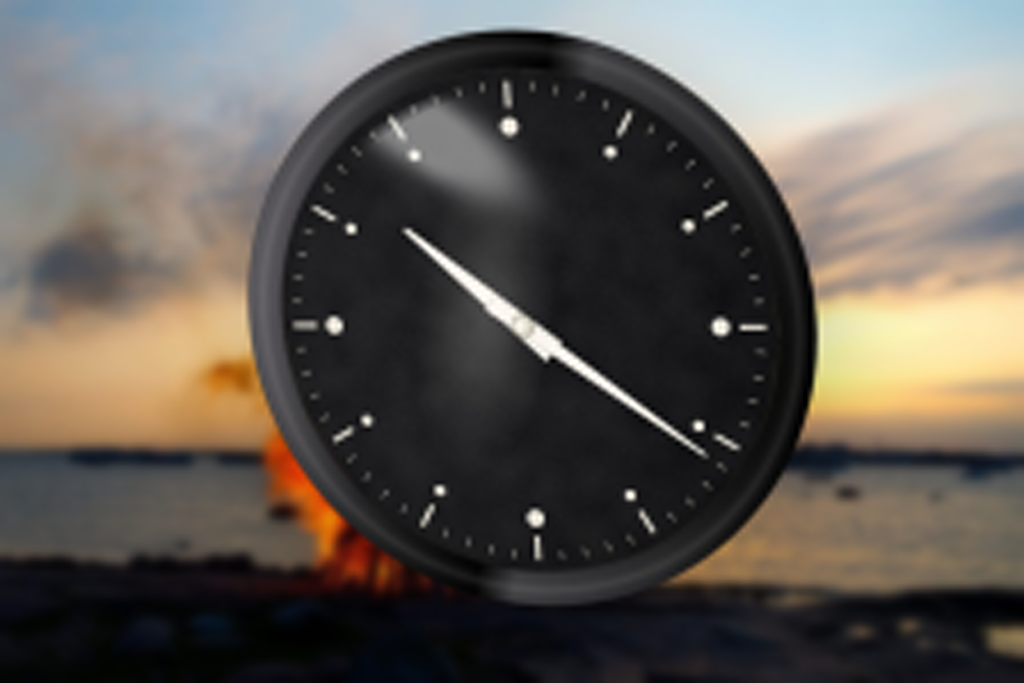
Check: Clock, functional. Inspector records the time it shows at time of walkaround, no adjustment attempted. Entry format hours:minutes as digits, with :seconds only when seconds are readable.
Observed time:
10:21
